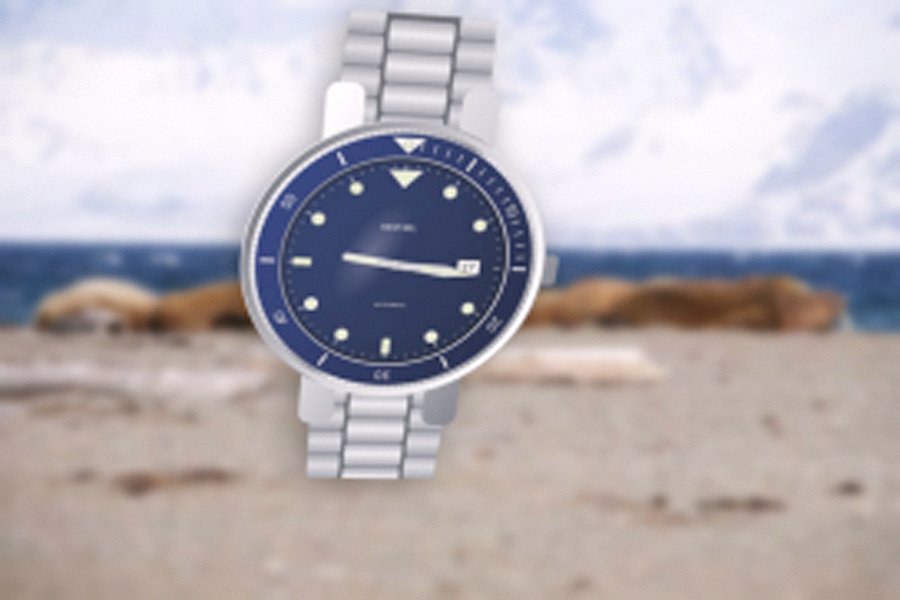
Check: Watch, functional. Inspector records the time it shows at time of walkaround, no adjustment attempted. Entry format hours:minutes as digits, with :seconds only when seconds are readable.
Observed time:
9:16
